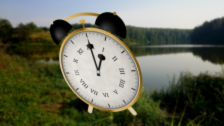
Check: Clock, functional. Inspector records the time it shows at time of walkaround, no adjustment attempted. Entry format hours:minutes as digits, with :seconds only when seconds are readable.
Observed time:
1:00
